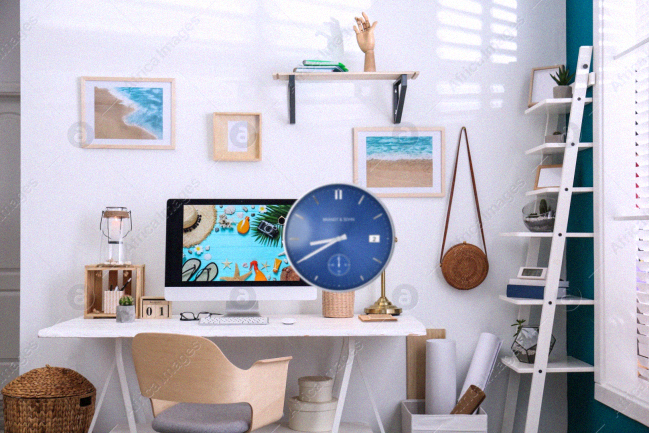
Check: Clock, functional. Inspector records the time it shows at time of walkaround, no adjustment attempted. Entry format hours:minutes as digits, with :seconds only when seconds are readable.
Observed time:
8:40
